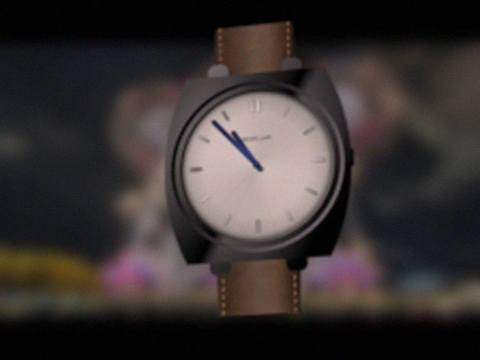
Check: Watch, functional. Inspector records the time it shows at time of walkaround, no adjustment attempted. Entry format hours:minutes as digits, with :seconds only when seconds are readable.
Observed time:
10:53
